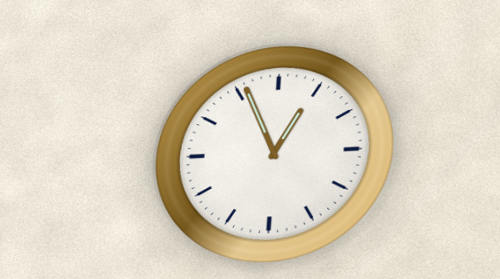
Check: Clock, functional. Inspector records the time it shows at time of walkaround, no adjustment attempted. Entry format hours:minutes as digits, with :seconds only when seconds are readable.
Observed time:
12:56
